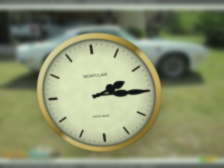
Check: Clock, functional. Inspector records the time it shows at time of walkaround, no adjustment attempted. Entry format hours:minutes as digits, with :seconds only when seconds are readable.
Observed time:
2:15
